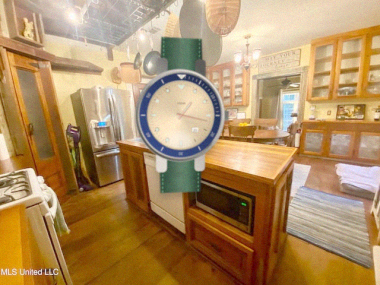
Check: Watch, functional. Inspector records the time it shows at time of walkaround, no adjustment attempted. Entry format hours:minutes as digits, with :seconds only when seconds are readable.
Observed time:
1:17
